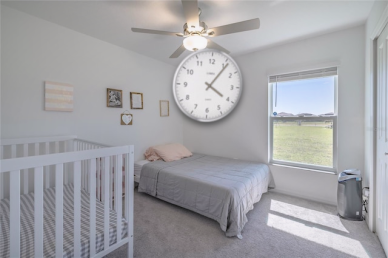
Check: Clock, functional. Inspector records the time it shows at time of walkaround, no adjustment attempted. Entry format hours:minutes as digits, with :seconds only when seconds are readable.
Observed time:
4:06
